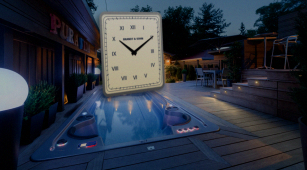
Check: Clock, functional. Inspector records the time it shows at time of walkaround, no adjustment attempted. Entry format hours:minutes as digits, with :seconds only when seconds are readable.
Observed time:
10:10
